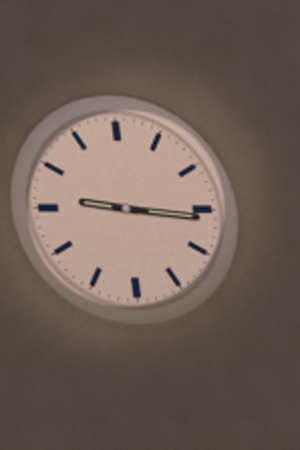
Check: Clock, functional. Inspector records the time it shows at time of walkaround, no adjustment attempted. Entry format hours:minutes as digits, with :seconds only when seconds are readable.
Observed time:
9:16
